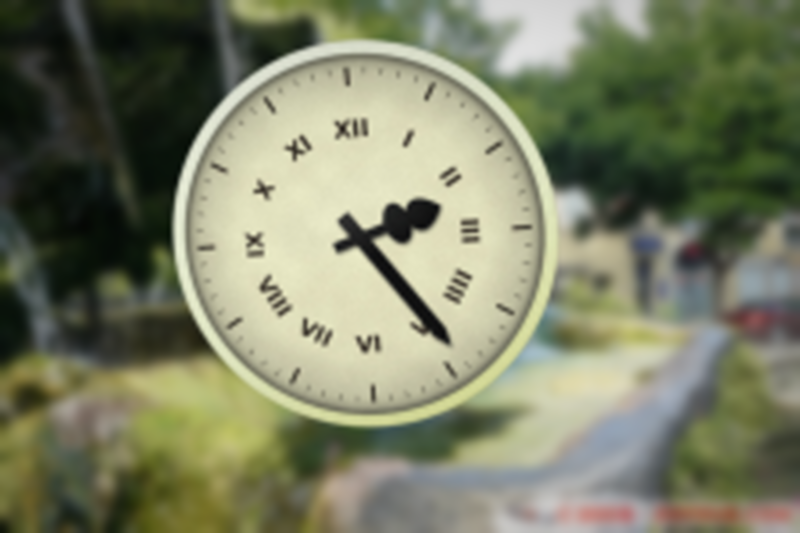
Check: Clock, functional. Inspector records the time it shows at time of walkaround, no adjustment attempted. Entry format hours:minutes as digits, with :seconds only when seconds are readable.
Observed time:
2:24
